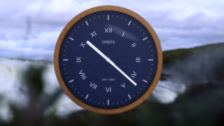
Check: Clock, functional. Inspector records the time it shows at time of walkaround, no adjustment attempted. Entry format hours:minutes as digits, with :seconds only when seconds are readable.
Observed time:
10:22
